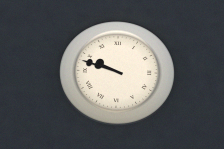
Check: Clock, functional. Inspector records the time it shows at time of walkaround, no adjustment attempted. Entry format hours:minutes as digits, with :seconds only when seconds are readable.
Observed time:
9:48
